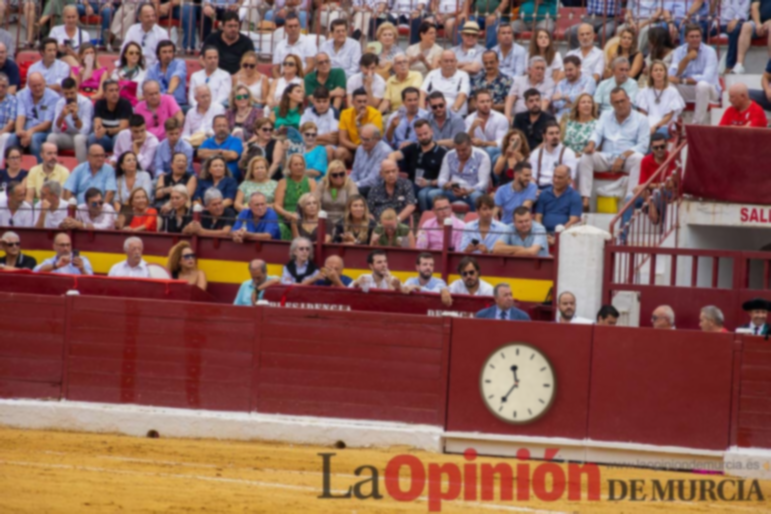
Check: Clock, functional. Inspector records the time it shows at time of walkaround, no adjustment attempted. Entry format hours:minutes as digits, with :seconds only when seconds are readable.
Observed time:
11:36
